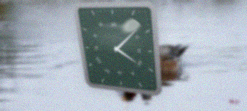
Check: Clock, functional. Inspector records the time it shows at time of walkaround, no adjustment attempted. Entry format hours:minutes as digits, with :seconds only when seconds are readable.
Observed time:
4:08
